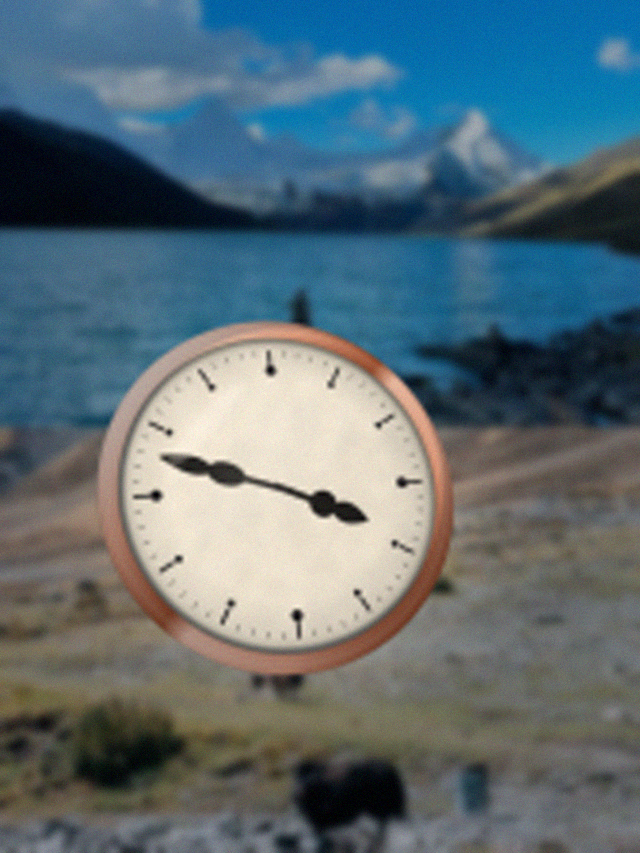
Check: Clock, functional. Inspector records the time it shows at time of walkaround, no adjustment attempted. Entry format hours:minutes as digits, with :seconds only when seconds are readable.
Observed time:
3:48
